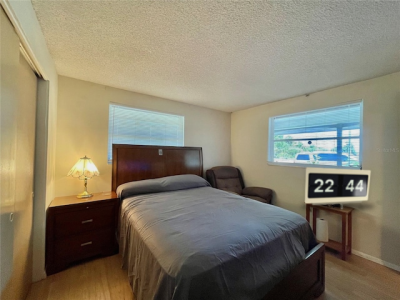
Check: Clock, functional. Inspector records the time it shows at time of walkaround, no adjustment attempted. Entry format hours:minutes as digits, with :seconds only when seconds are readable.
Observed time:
22:44
